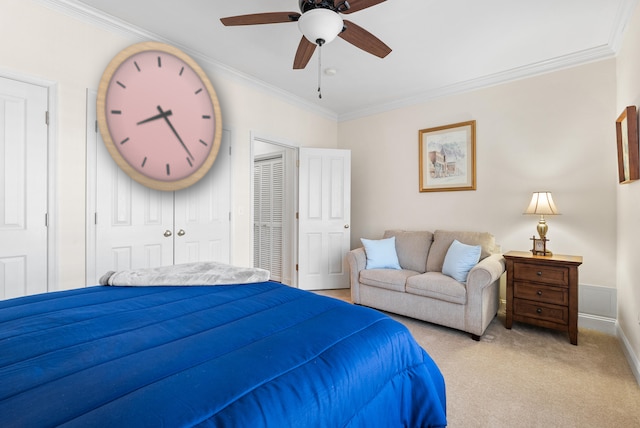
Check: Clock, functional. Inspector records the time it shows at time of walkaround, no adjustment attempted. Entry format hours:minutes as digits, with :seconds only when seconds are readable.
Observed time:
8:24
